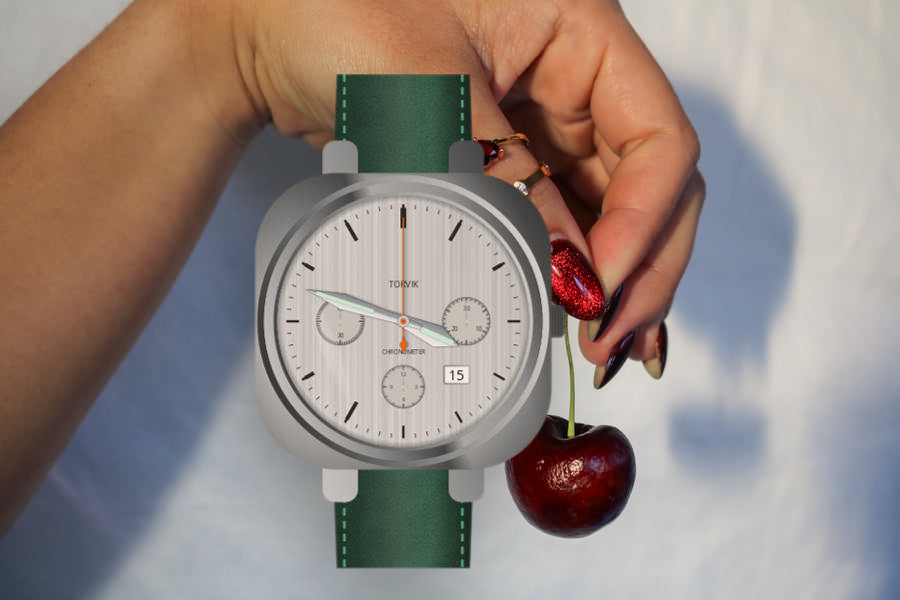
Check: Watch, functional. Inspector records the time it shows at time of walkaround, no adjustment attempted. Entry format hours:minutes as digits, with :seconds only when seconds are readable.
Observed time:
3:48
